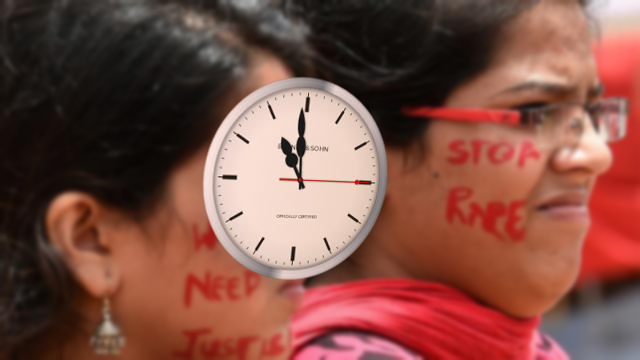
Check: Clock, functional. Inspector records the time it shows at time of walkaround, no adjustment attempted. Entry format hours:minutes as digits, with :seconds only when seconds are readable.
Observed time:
10:59:15
